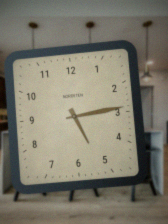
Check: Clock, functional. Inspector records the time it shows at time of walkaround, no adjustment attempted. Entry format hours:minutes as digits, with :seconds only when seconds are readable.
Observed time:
5:14
